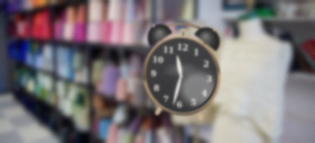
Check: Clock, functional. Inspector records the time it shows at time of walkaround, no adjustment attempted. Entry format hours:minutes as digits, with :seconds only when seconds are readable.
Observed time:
11:32
